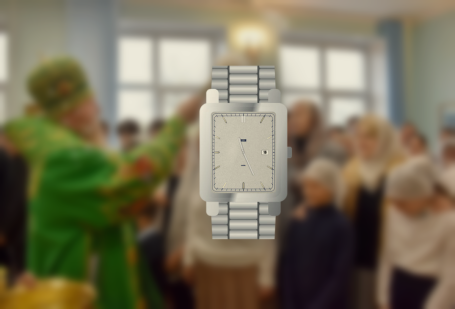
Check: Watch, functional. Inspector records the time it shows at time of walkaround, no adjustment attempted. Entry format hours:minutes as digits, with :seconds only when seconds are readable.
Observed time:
11:26
